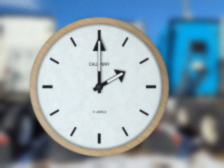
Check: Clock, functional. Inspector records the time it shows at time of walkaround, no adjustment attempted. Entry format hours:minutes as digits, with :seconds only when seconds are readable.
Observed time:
2:00
